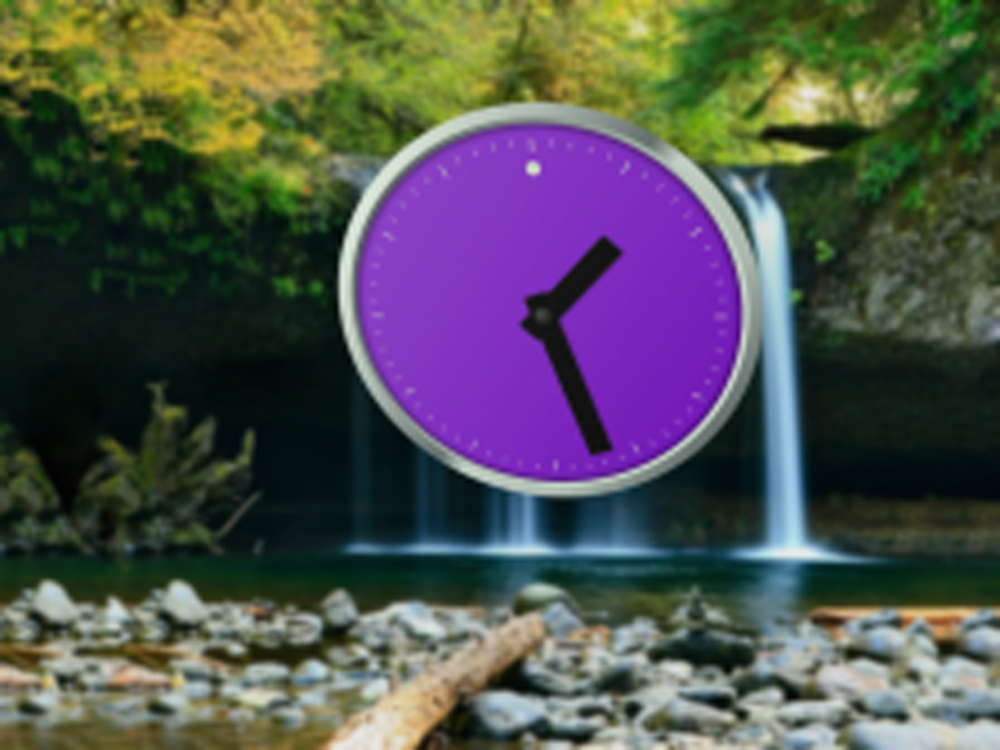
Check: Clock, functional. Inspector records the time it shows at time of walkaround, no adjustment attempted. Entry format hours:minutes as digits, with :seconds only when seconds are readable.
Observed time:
1:27
